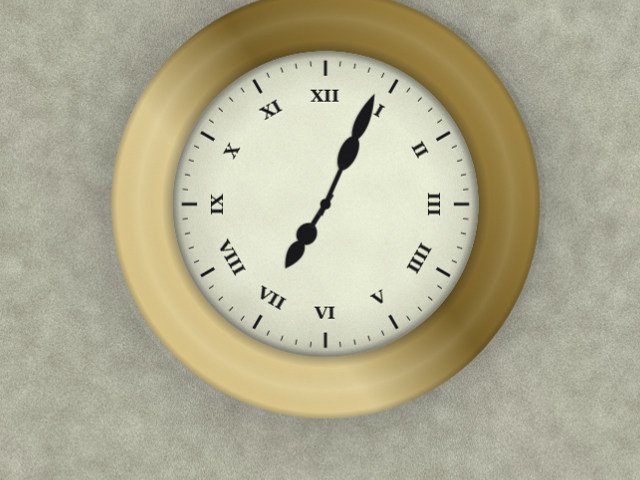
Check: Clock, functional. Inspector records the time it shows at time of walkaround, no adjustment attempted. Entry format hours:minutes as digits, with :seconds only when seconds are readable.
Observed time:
7:04
